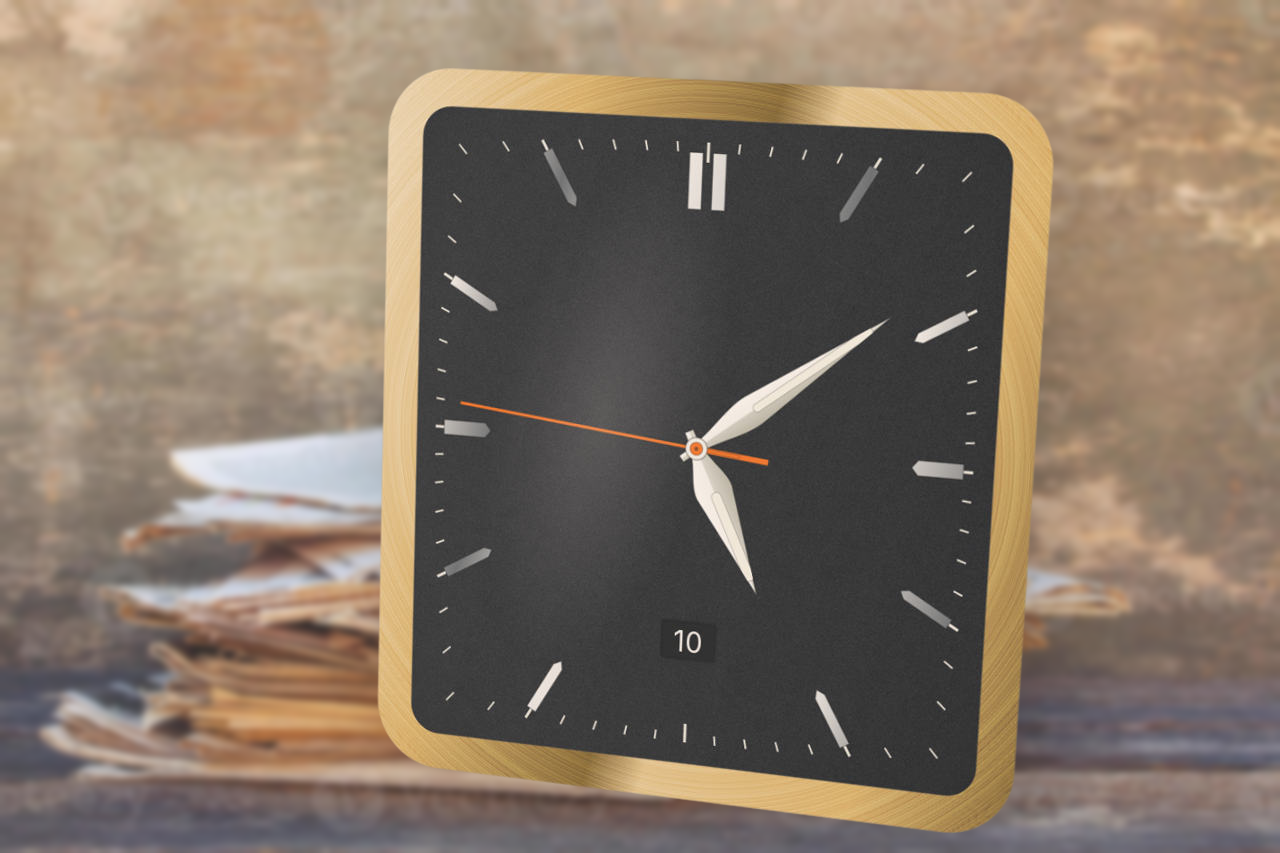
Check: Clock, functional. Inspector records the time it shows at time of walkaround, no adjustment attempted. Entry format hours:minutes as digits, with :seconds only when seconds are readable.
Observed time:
5:08:46
